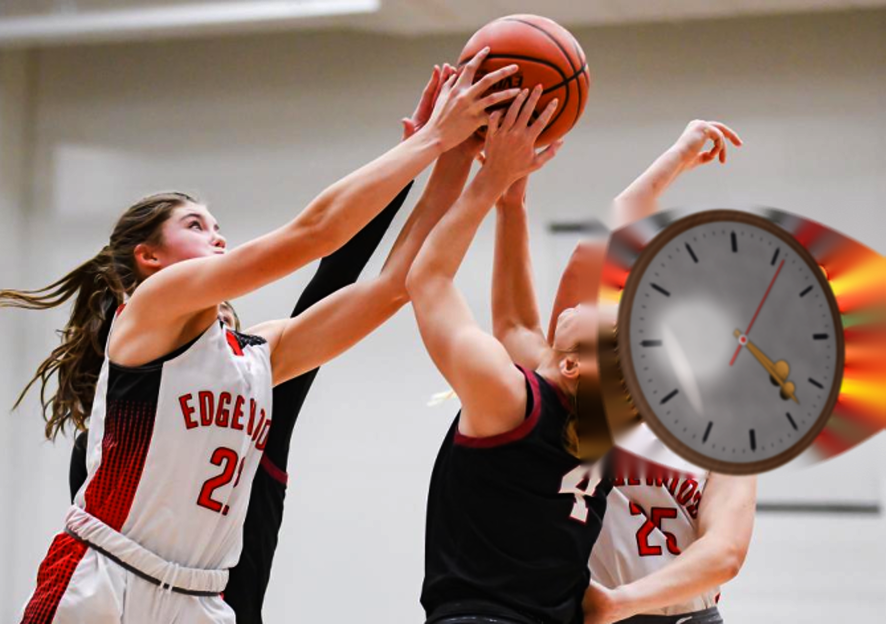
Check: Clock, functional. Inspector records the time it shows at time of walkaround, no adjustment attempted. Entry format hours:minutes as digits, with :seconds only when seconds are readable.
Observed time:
4:23:06
